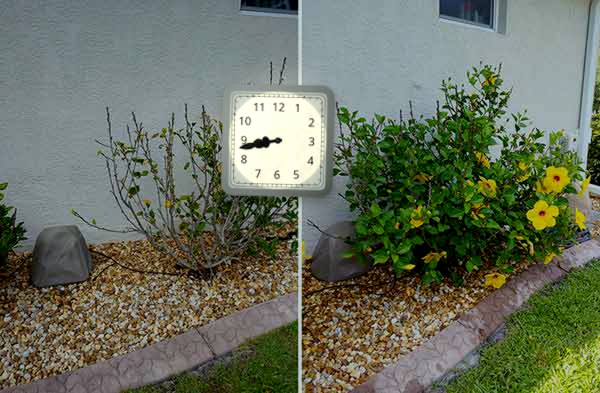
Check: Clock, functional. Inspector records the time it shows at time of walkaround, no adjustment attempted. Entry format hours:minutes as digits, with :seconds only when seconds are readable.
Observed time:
8:43
